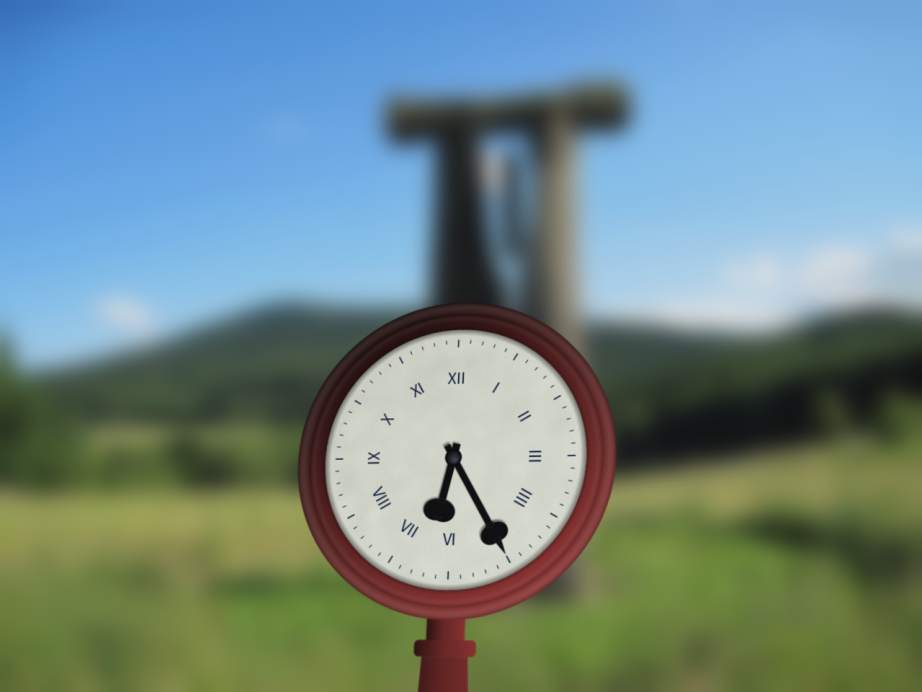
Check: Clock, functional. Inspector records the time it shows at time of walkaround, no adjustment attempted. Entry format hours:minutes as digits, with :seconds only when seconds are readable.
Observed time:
6:25
